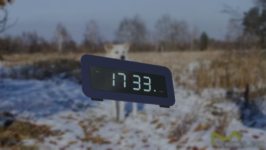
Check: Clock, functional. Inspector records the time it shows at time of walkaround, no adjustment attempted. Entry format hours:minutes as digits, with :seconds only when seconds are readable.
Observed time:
17:33
